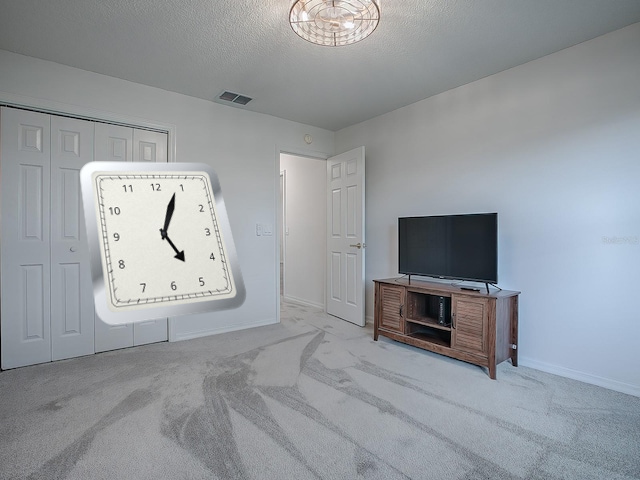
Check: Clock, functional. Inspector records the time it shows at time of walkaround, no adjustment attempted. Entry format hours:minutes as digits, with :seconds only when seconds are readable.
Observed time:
5:04
